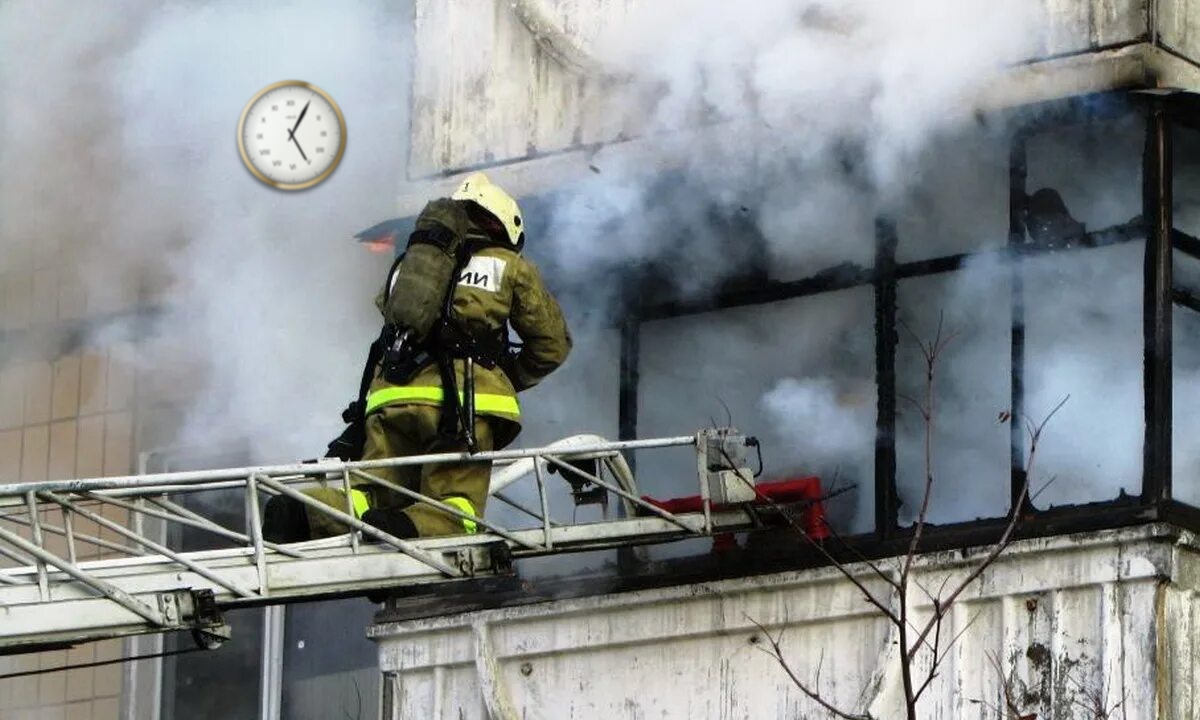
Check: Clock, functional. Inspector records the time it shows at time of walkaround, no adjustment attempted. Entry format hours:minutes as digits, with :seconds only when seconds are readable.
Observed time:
5:05
